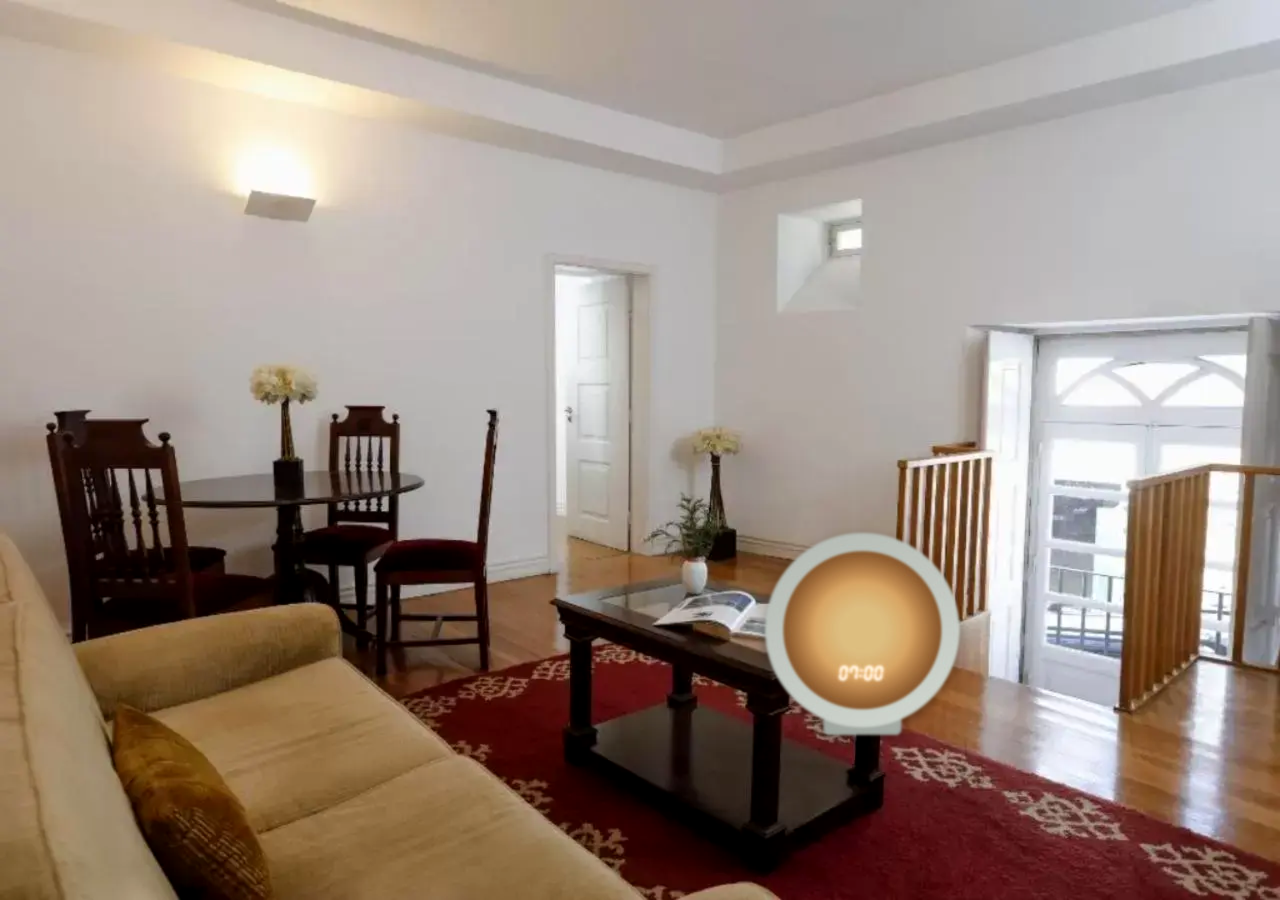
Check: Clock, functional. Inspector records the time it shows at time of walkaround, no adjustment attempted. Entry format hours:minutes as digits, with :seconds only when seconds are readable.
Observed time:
7:00
